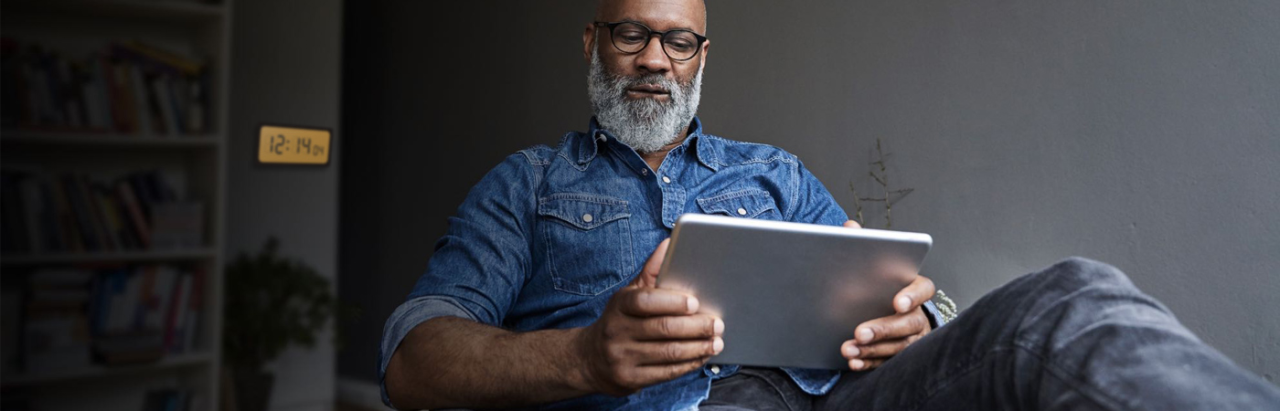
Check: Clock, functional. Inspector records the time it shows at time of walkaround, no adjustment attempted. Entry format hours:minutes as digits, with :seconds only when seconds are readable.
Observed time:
12:14
